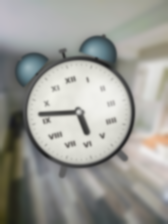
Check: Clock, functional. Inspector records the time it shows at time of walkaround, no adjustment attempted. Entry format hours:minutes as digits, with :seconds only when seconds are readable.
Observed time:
5:47
